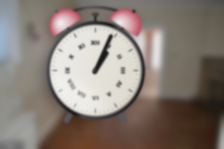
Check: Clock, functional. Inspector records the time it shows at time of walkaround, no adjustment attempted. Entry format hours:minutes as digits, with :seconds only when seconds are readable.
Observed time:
1:04
